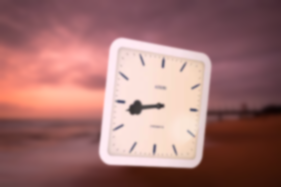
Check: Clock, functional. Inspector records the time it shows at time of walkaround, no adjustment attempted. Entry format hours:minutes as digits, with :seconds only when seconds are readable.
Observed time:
8:43
